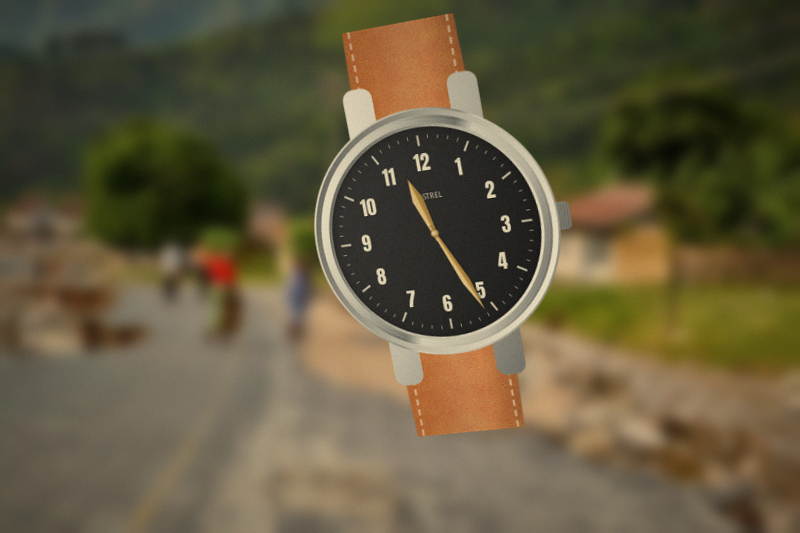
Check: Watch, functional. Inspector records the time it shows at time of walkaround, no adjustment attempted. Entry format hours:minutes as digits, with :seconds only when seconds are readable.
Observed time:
11:26
